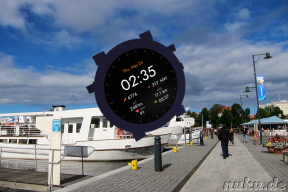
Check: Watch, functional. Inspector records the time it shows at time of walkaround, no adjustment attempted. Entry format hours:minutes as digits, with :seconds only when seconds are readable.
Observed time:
2:35
